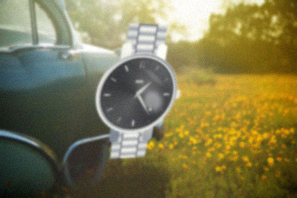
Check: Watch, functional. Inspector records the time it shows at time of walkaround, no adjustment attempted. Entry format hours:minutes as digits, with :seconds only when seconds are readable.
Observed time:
1:24
